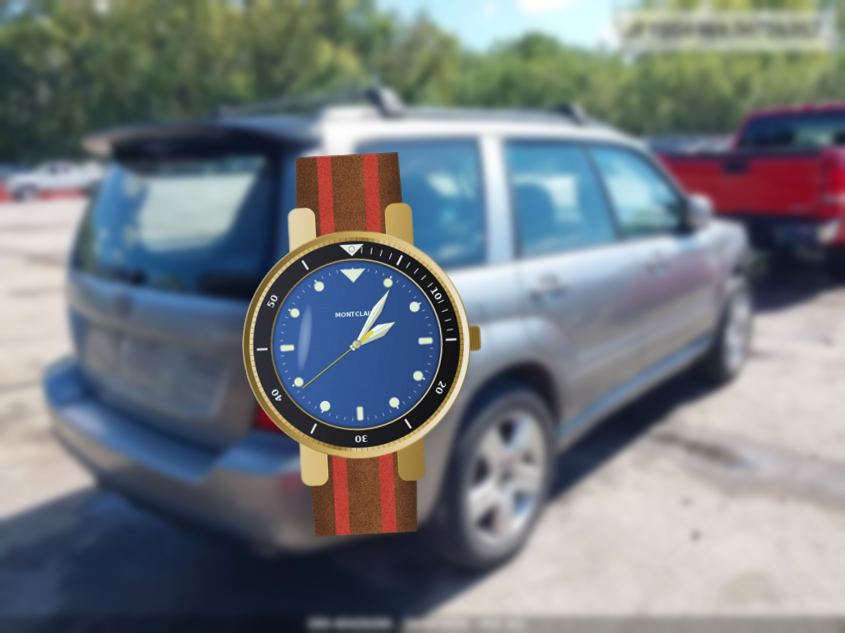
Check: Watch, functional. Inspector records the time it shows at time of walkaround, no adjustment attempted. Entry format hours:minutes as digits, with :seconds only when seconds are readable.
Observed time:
2:05:39
